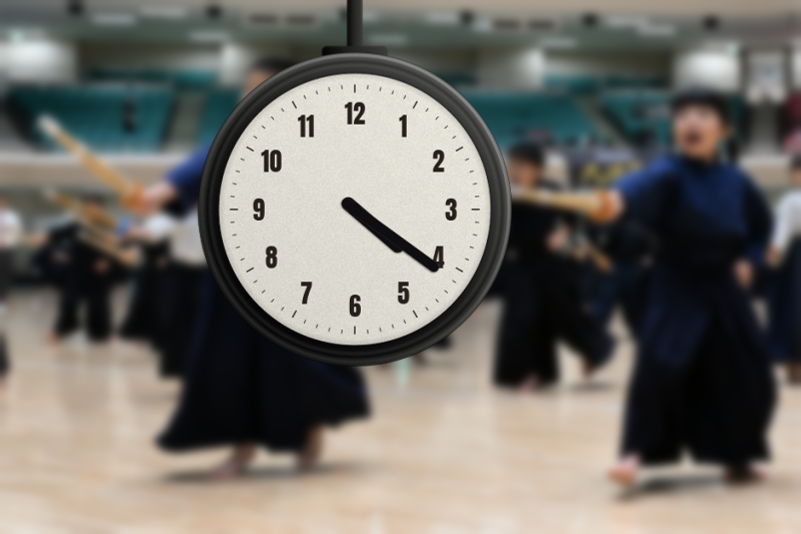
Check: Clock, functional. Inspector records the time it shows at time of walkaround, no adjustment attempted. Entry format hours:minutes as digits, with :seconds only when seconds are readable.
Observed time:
4:21
